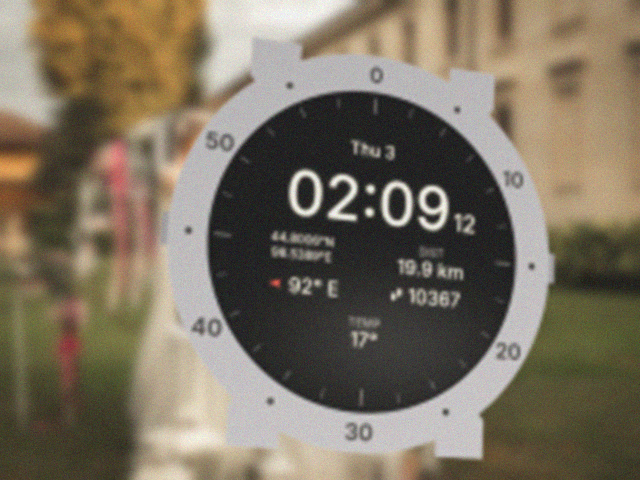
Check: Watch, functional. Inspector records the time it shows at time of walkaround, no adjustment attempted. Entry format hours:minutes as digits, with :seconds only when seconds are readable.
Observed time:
2:09:12
